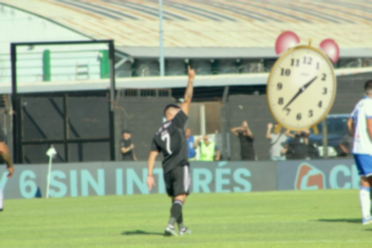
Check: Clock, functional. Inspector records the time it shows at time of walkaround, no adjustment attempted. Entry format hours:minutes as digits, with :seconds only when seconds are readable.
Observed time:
1:37
